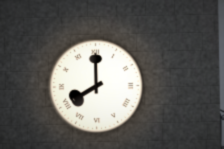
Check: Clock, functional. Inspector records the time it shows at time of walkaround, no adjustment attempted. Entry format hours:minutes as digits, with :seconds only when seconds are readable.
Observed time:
8:00
